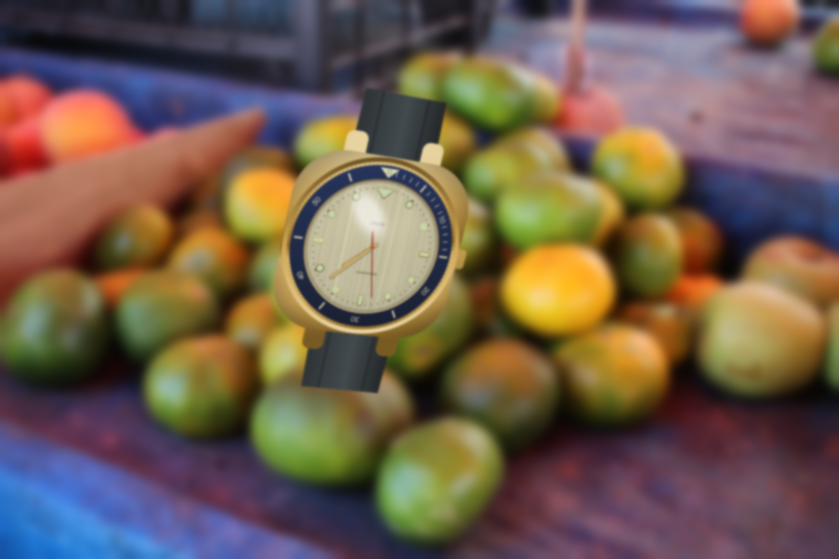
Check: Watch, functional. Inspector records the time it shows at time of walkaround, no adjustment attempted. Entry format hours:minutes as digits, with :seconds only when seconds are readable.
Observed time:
7:37:28
